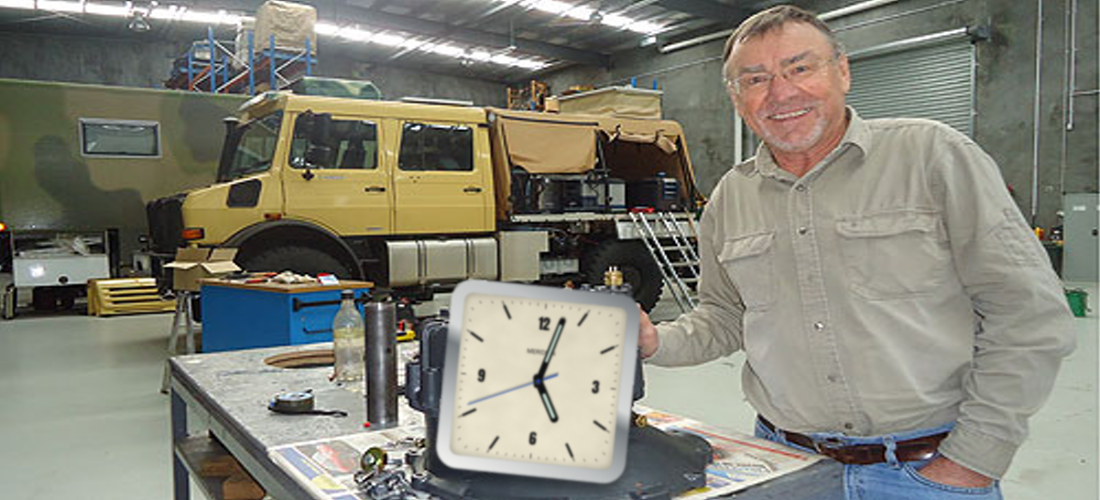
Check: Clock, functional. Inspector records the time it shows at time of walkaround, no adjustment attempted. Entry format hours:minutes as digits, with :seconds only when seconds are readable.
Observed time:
5:02:41
